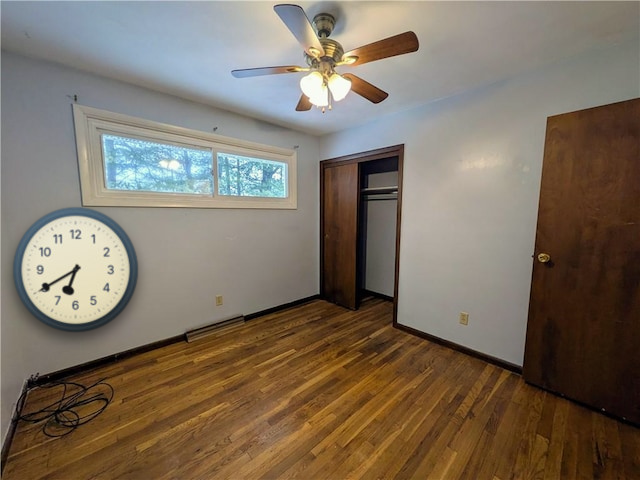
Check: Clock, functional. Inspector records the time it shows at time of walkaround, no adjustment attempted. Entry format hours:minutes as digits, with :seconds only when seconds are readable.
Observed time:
6:40
